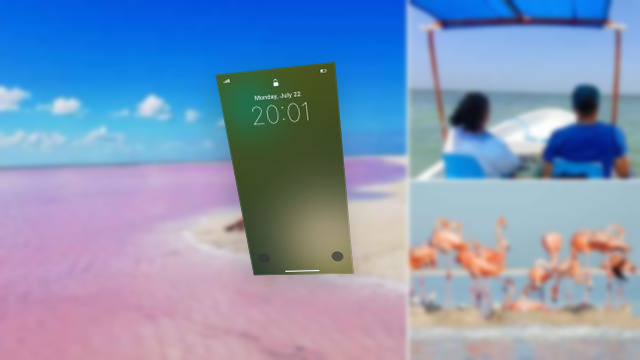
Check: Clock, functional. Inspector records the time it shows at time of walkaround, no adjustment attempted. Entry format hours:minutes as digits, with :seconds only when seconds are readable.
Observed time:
20:01
